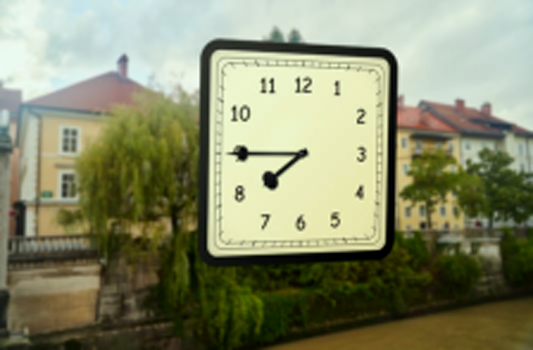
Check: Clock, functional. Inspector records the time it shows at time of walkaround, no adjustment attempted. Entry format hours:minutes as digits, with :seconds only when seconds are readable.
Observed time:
7:45
